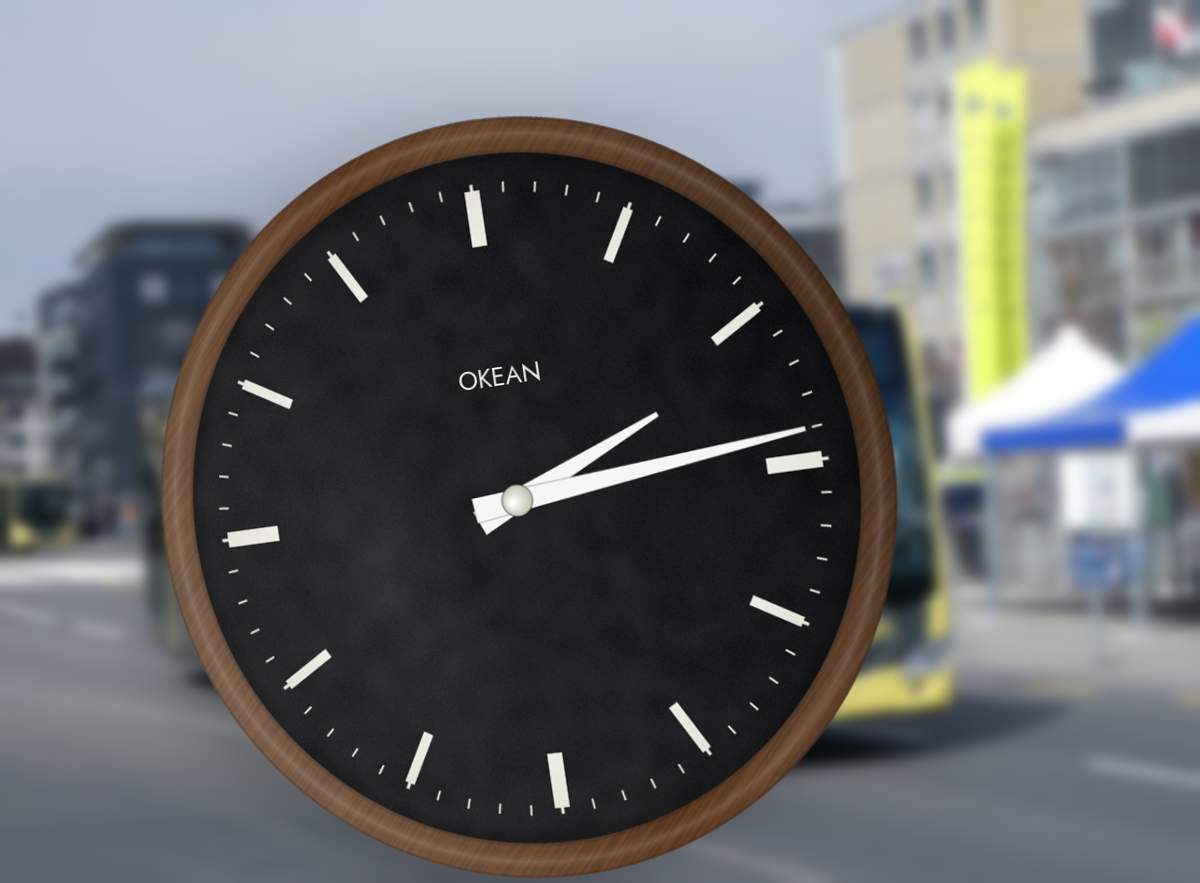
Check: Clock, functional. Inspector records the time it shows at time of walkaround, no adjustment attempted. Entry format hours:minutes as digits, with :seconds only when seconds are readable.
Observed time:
2:14
